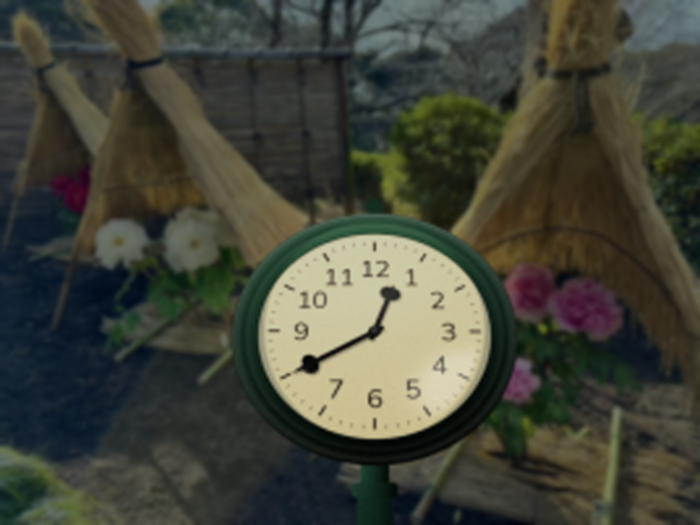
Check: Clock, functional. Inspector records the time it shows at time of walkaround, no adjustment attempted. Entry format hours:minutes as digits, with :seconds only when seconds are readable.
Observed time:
12:40
